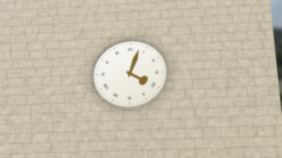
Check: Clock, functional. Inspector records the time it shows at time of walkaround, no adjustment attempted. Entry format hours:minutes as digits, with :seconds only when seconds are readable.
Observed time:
4:03
